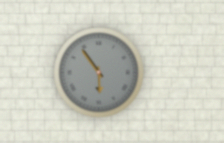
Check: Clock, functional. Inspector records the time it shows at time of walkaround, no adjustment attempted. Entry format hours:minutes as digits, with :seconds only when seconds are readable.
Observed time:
5:54
